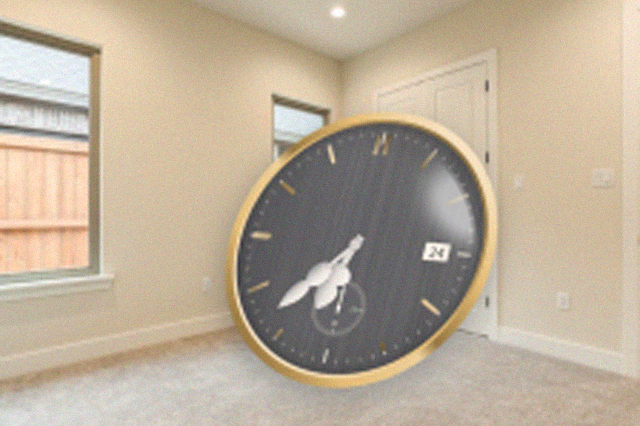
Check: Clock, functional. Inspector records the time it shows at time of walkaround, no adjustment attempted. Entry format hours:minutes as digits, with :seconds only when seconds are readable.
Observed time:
6:37
